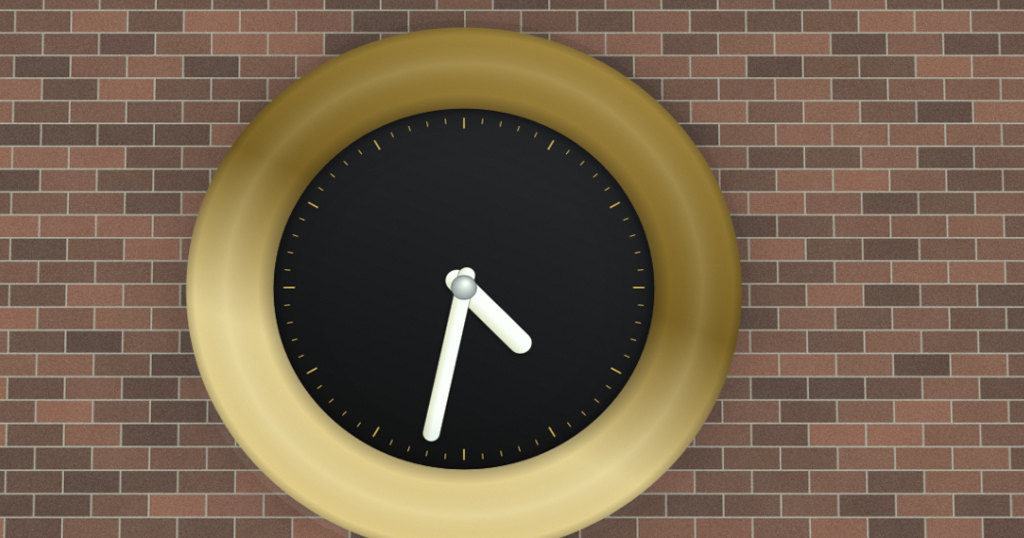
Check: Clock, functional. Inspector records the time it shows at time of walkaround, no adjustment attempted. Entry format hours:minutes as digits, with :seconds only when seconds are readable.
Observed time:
4:32
